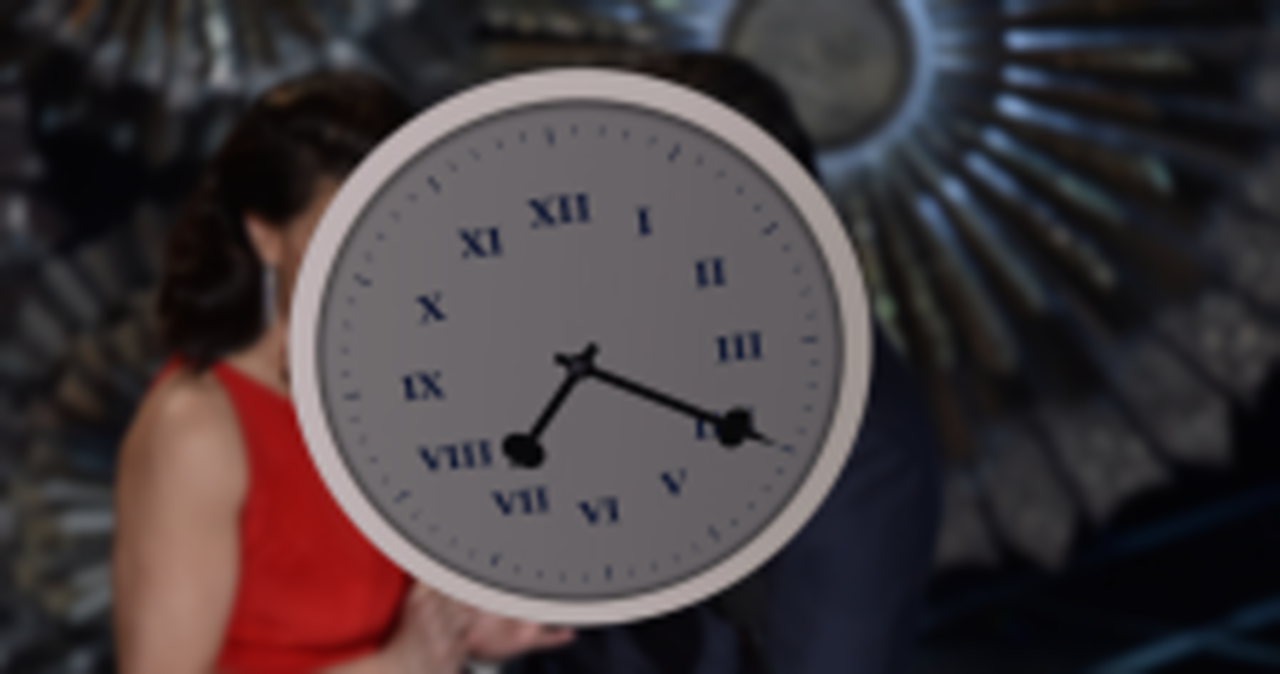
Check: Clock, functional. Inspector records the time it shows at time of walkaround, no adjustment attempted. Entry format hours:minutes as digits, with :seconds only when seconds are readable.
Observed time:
7:20
